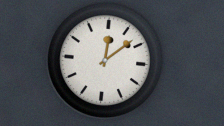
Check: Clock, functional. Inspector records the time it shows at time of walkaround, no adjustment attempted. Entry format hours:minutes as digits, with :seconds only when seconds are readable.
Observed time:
12:08
